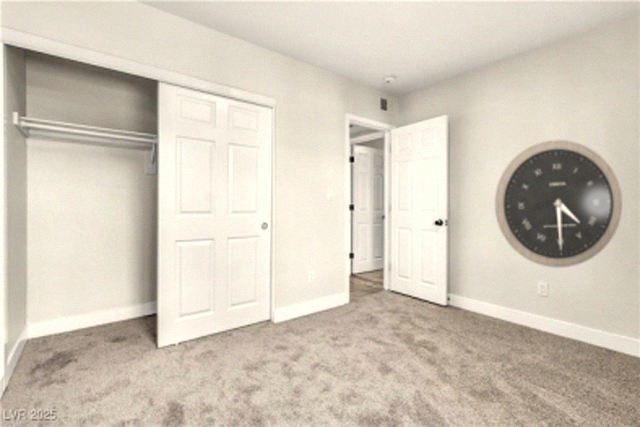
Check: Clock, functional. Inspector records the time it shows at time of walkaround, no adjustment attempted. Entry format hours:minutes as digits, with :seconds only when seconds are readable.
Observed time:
4:30
